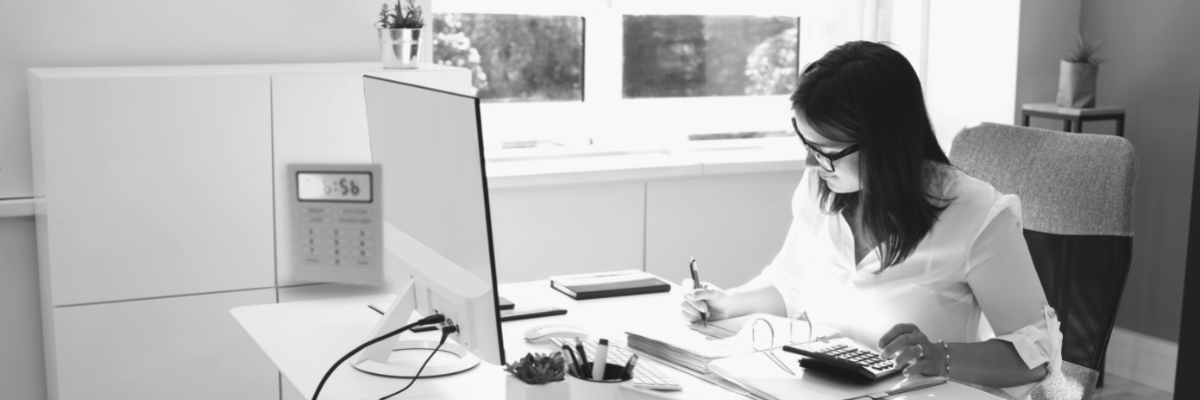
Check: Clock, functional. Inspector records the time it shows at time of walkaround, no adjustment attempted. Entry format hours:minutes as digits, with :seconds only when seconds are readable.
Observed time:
6:56
